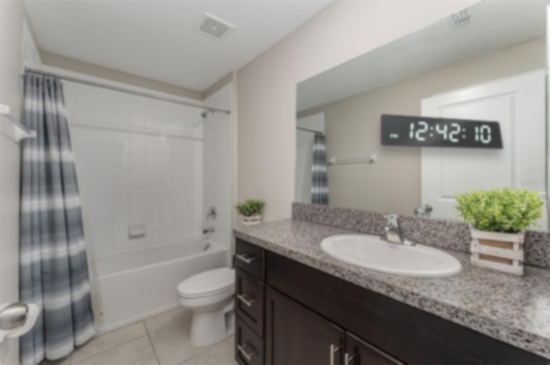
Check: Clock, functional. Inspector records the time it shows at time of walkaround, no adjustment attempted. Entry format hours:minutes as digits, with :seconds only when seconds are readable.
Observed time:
12:42:10
